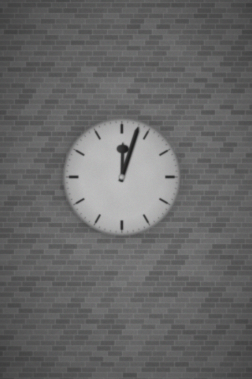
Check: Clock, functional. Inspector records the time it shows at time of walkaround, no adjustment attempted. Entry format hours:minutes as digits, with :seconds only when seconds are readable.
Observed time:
12:03
